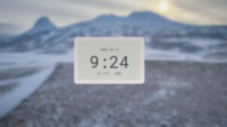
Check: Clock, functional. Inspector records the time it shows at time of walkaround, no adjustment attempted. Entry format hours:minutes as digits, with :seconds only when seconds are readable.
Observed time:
9:24
